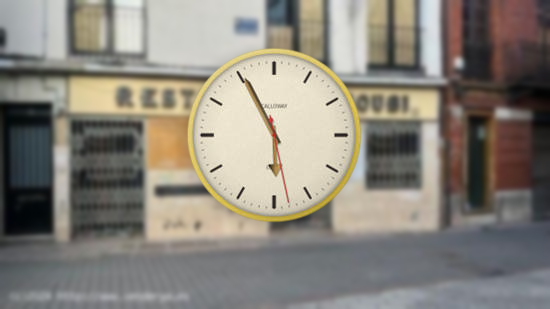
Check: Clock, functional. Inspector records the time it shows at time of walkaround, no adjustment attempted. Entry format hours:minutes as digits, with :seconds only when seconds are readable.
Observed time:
5:55:28
